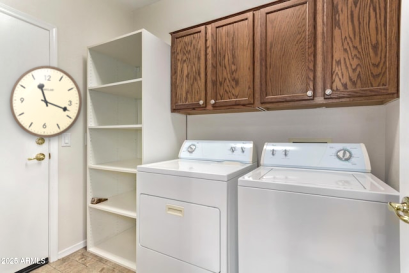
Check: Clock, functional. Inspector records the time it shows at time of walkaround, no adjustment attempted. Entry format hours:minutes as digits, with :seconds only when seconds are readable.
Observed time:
11:18
